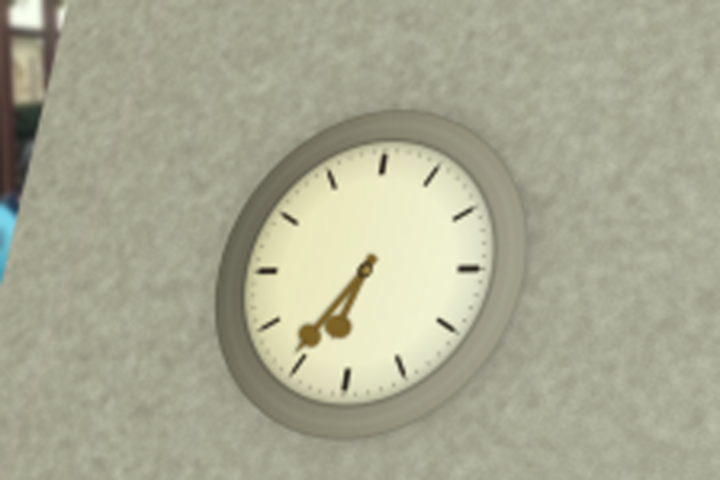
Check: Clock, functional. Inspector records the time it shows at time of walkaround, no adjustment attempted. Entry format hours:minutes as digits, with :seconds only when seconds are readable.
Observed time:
6:36
